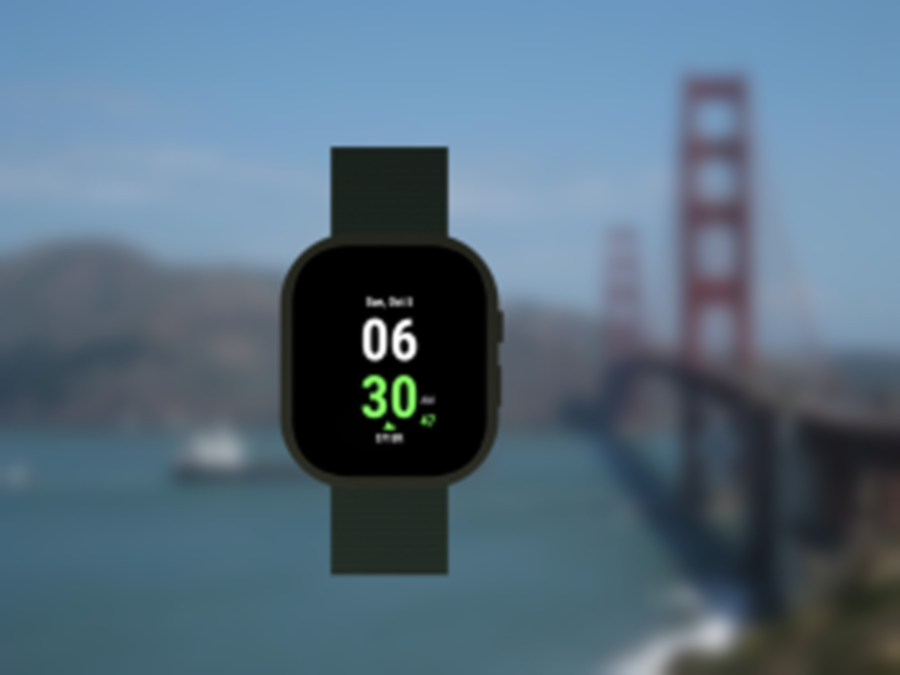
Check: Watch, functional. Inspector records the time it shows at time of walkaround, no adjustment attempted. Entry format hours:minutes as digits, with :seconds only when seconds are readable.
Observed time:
6:30
